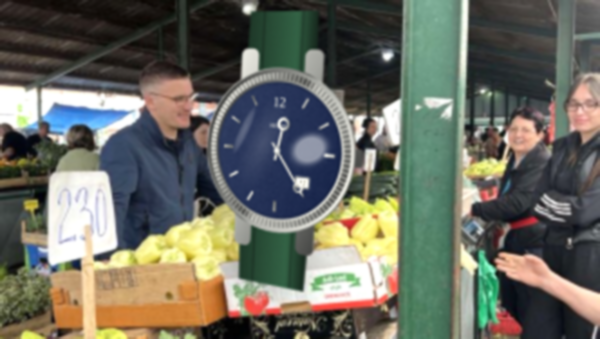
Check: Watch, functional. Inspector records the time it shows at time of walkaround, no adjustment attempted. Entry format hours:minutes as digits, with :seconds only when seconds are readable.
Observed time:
12:24
